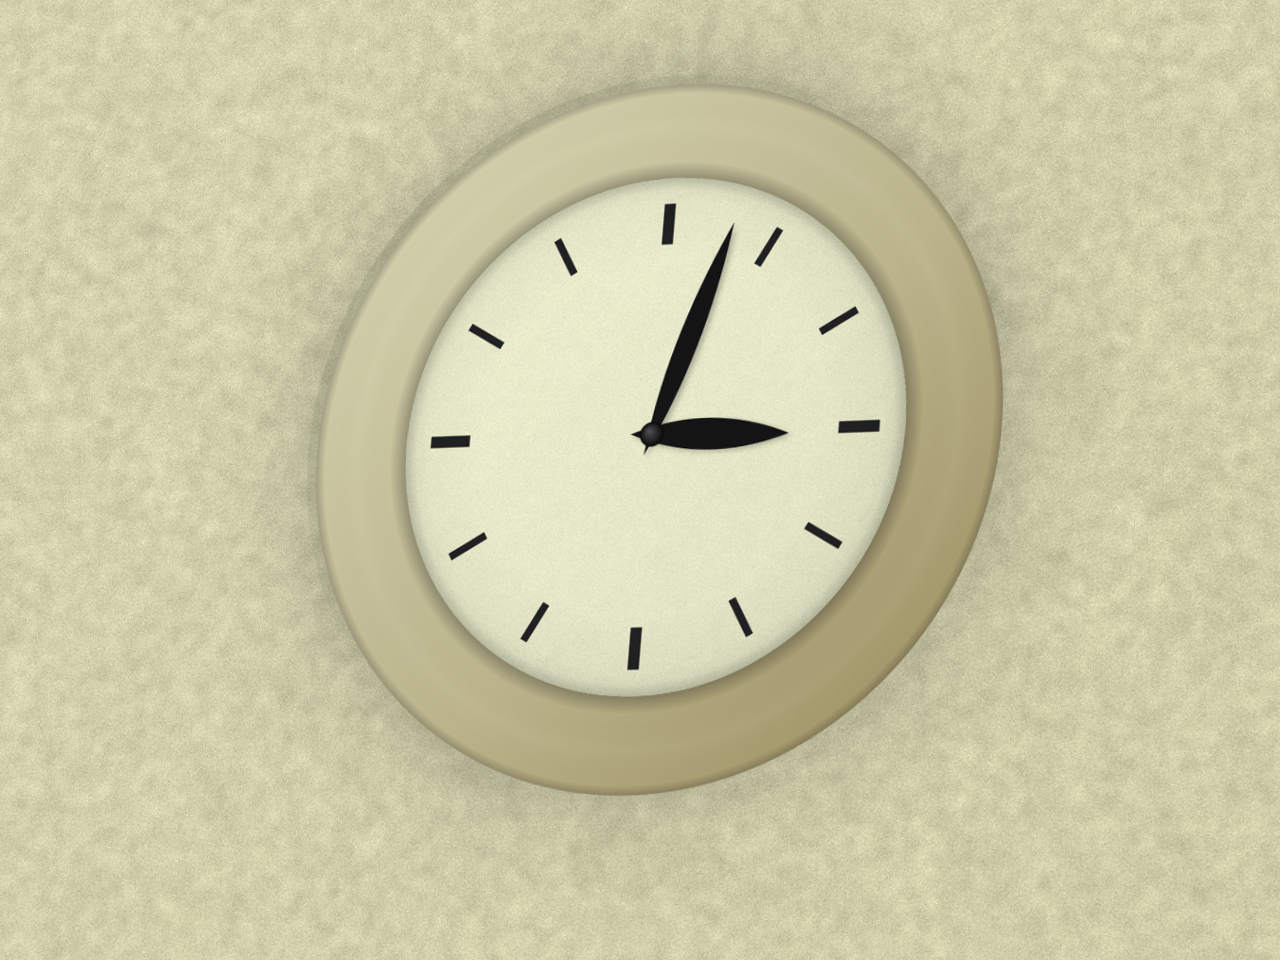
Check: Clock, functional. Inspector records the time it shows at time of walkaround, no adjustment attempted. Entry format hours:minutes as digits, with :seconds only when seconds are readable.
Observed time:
3:03
